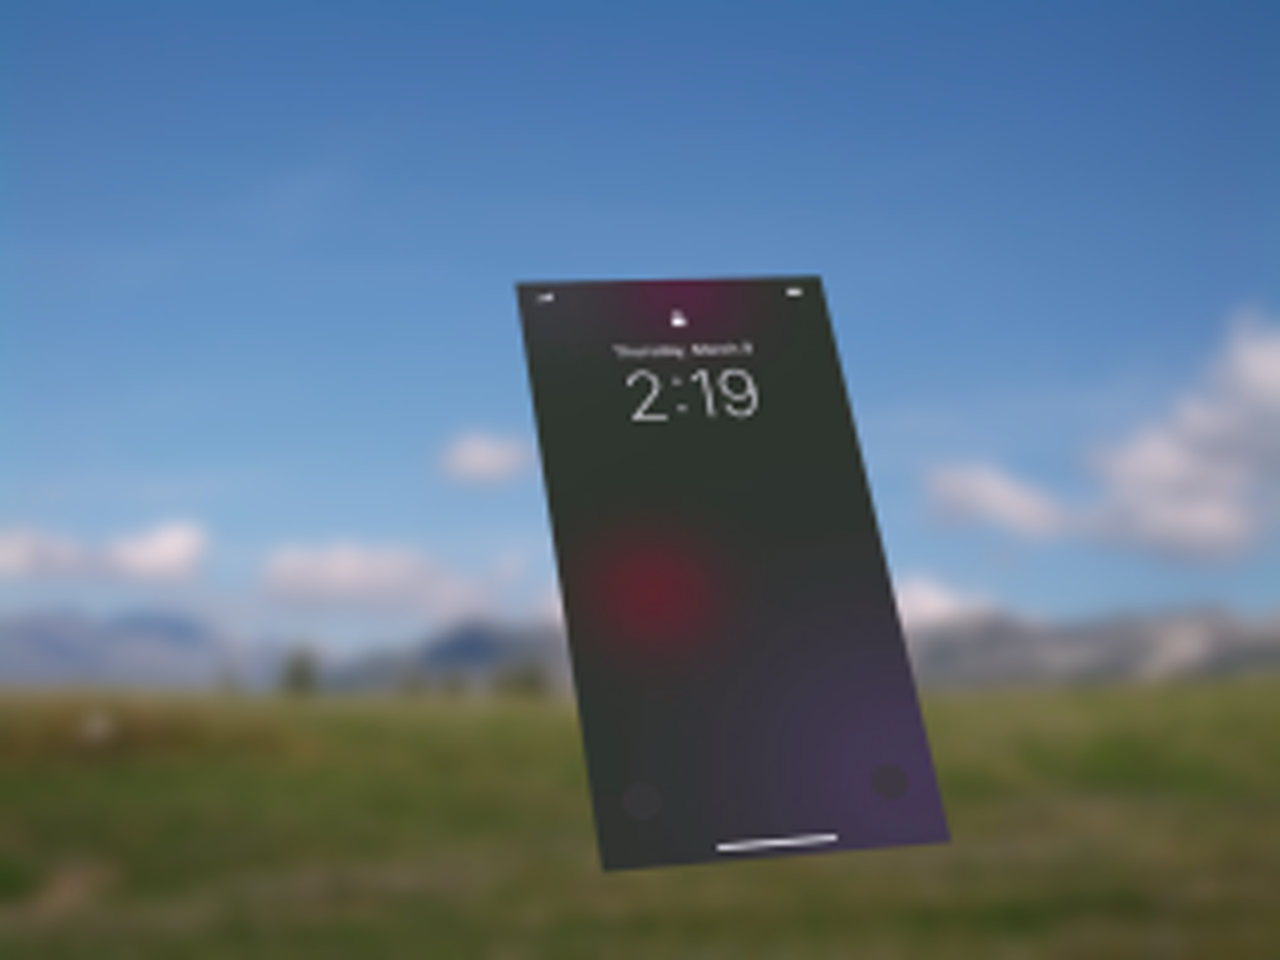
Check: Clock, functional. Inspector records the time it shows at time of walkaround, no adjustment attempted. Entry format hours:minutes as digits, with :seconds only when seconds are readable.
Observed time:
2:19
